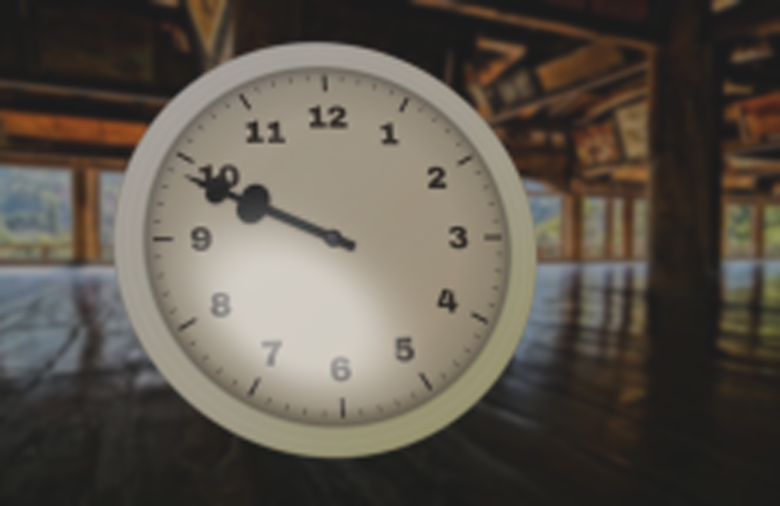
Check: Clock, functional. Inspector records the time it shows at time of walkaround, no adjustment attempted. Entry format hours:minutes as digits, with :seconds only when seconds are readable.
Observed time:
9:49
